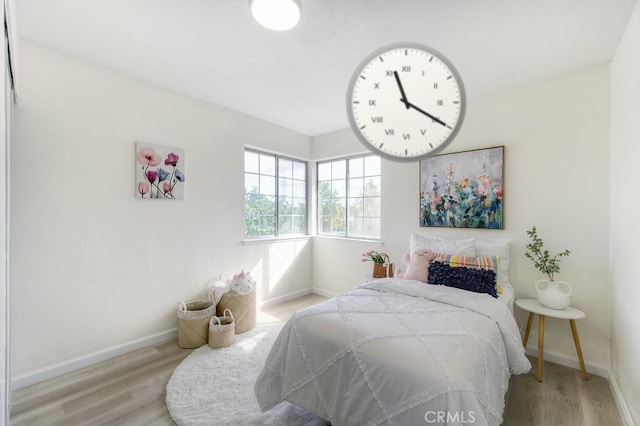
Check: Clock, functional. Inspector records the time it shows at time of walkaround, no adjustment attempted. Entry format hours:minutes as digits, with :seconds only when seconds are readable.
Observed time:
11:20
